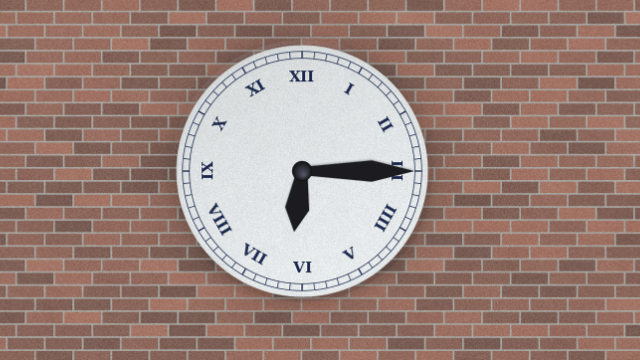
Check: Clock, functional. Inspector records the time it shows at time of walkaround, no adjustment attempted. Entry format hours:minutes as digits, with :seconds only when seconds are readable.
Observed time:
6:15
